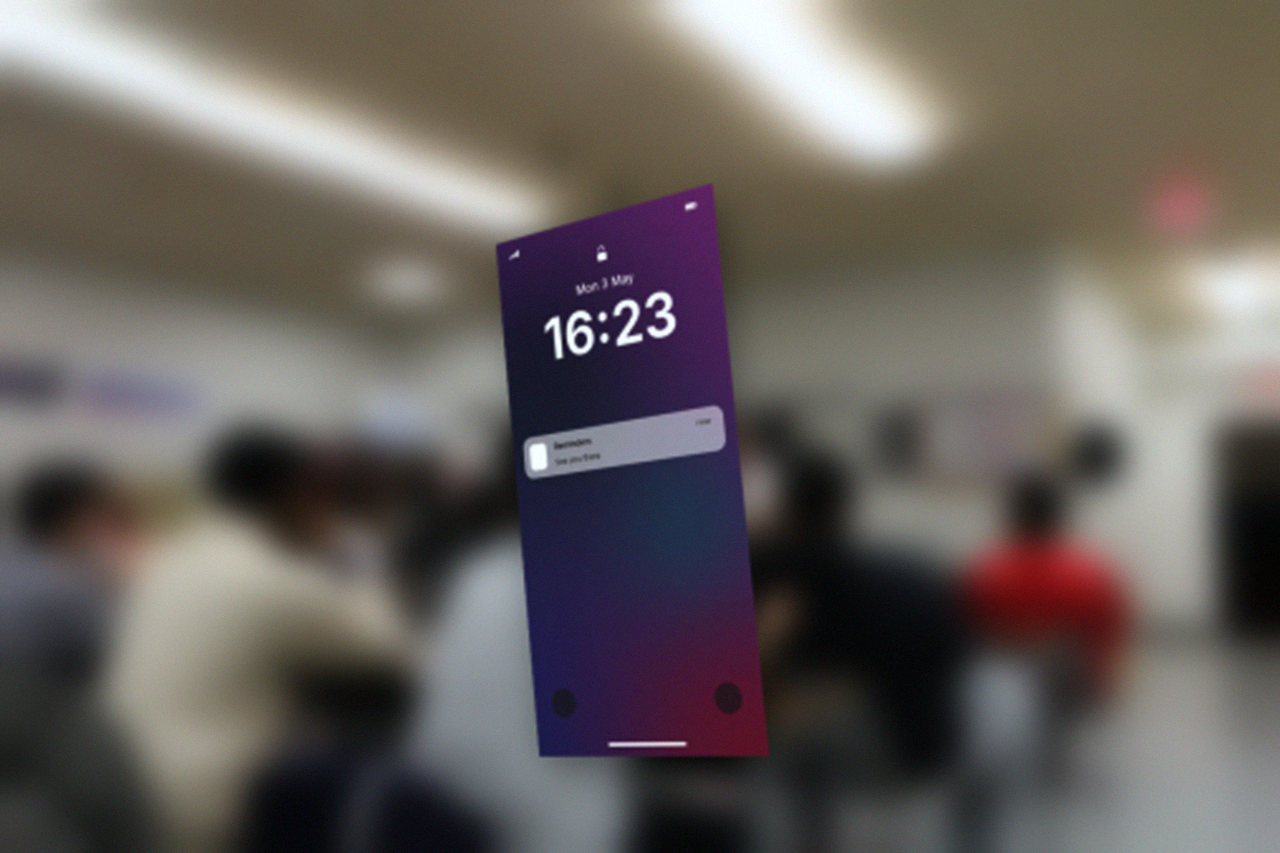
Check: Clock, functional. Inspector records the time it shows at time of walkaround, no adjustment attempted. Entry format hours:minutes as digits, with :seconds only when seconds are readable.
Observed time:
16:23
